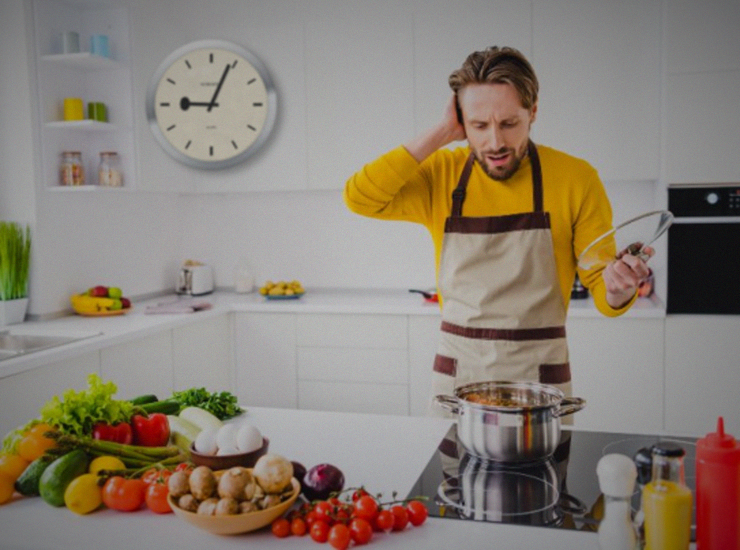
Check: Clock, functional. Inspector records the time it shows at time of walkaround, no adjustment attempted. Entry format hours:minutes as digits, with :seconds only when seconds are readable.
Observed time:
9:04
